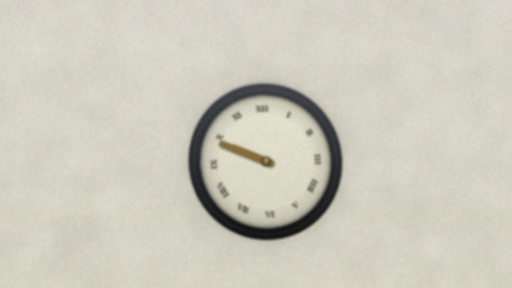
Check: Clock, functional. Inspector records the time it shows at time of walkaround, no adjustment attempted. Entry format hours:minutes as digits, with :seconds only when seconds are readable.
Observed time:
9:49
